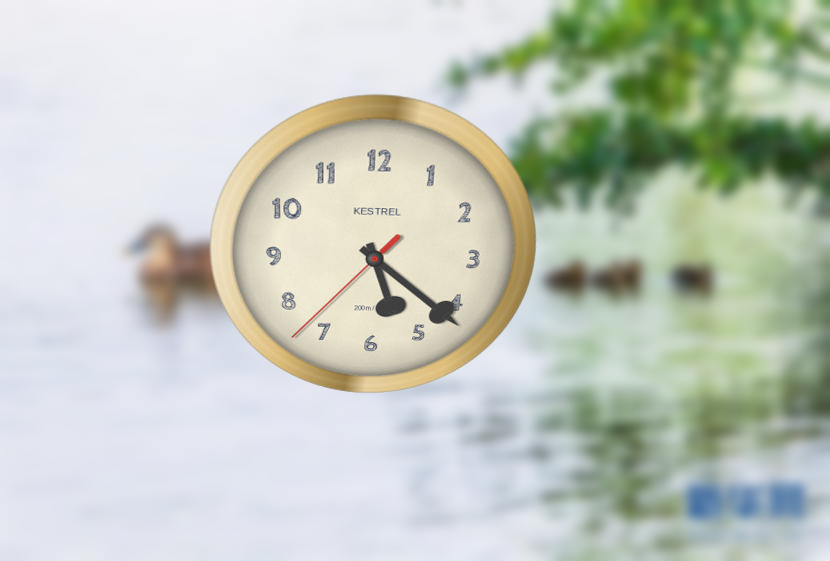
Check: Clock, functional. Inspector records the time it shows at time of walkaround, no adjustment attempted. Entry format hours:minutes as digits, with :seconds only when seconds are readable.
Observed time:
5:21:37
